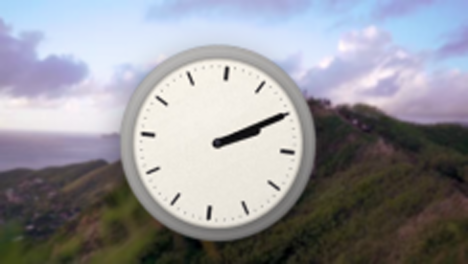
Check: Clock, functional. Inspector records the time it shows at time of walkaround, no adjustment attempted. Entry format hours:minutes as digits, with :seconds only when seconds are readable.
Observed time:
2:10
